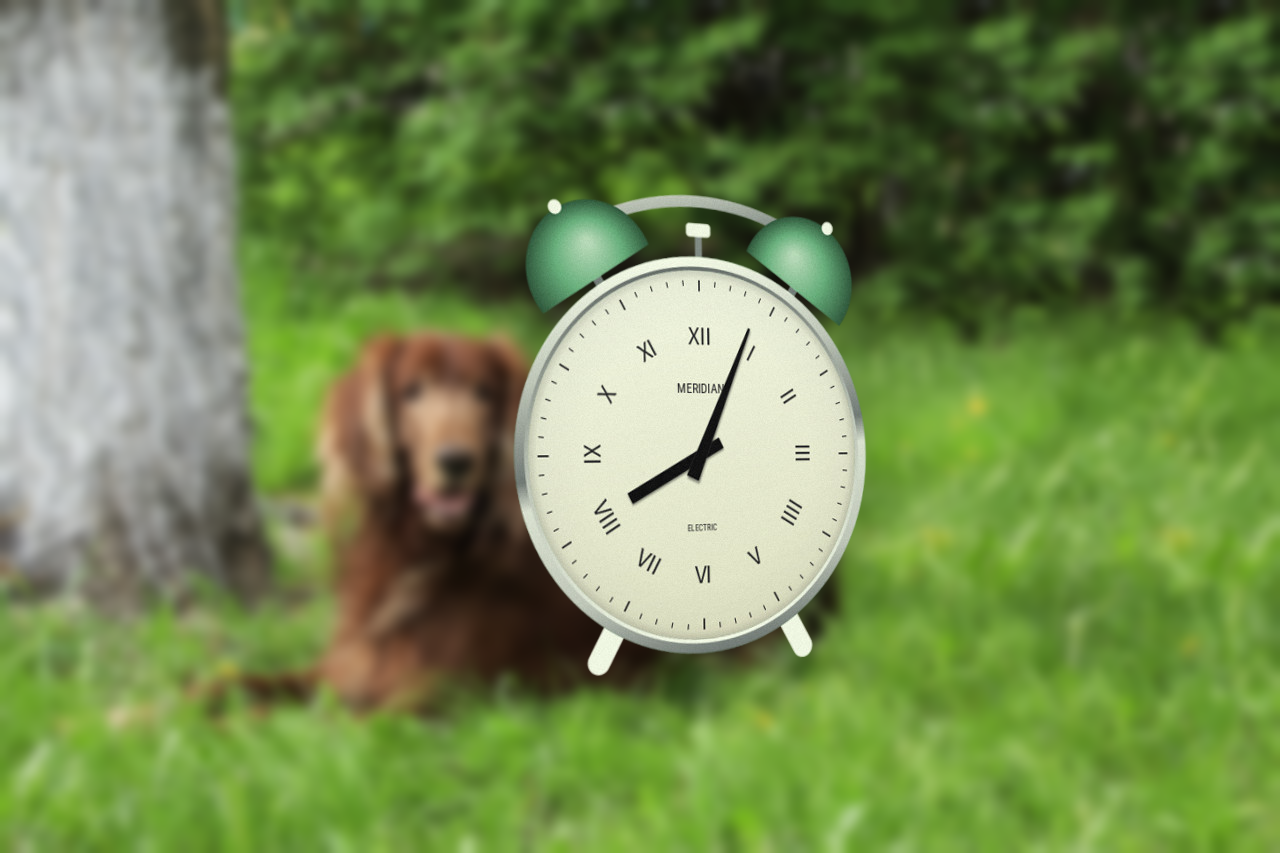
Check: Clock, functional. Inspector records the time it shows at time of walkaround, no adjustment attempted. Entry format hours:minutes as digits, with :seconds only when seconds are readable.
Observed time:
8:04
